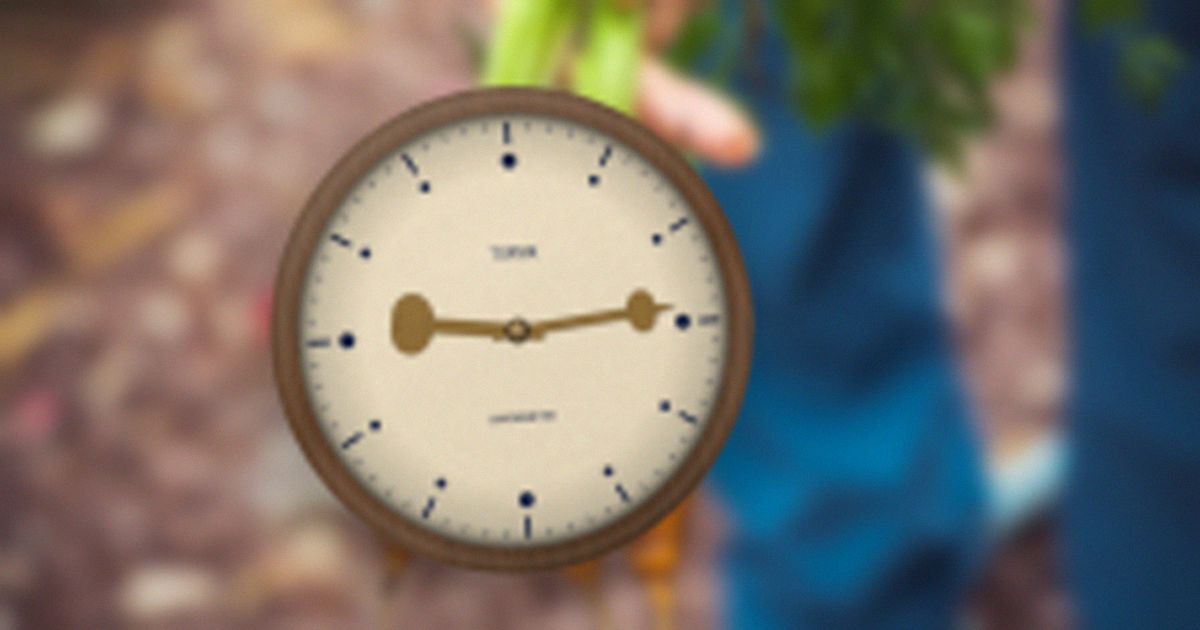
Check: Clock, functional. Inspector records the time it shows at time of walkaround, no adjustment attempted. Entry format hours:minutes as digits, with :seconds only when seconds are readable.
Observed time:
9:14
